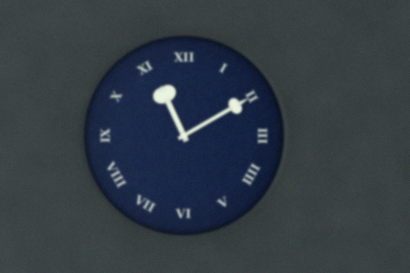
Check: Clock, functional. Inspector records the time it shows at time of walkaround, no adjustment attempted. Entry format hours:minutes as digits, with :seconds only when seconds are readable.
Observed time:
11:10
